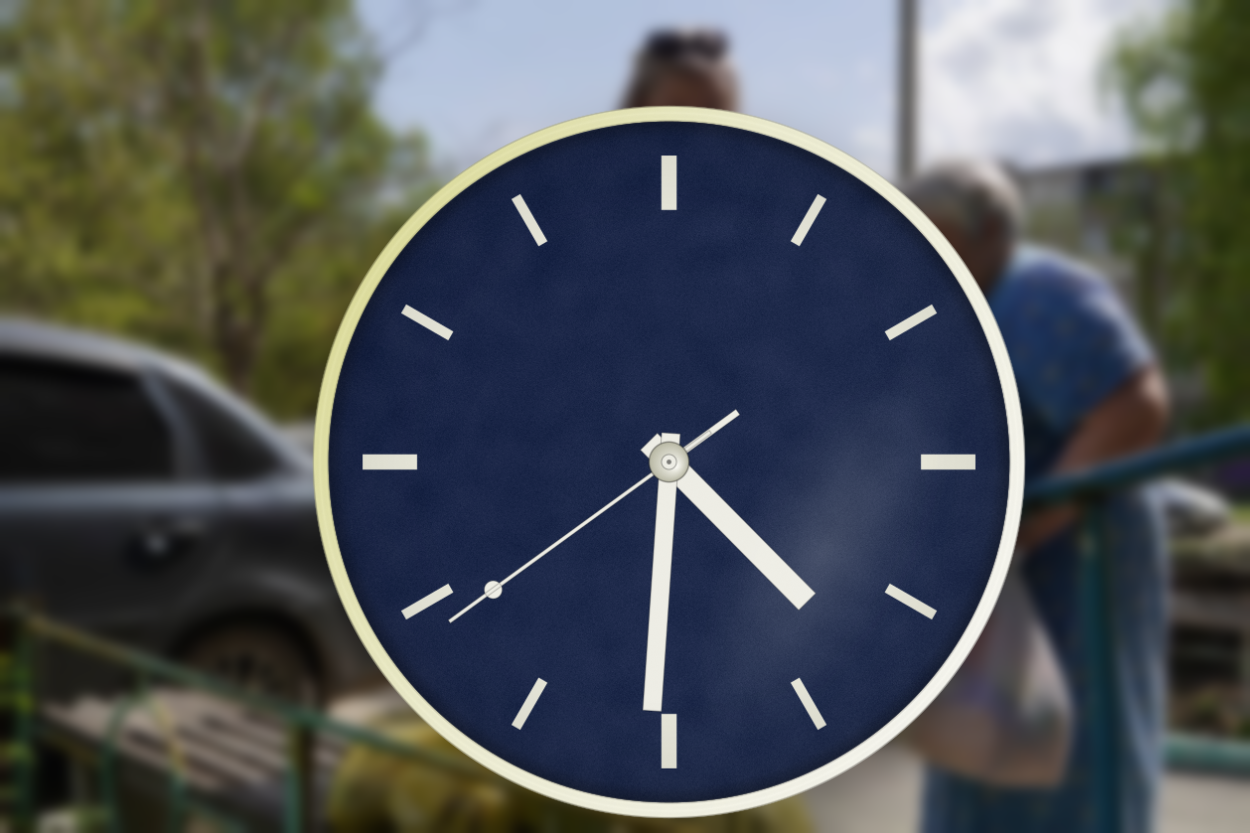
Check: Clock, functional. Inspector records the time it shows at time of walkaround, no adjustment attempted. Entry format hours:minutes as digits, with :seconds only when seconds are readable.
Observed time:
4:30:39
